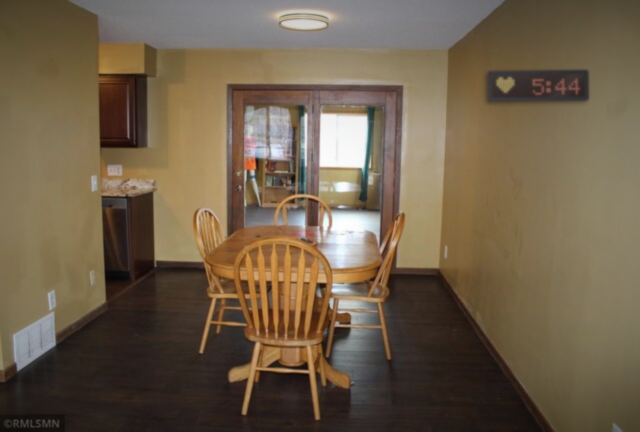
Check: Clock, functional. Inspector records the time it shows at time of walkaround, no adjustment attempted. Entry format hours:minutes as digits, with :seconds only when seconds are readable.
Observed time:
5:44
